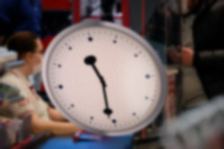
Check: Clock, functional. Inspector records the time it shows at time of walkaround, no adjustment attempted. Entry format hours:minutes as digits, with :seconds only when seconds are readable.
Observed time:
11:31
